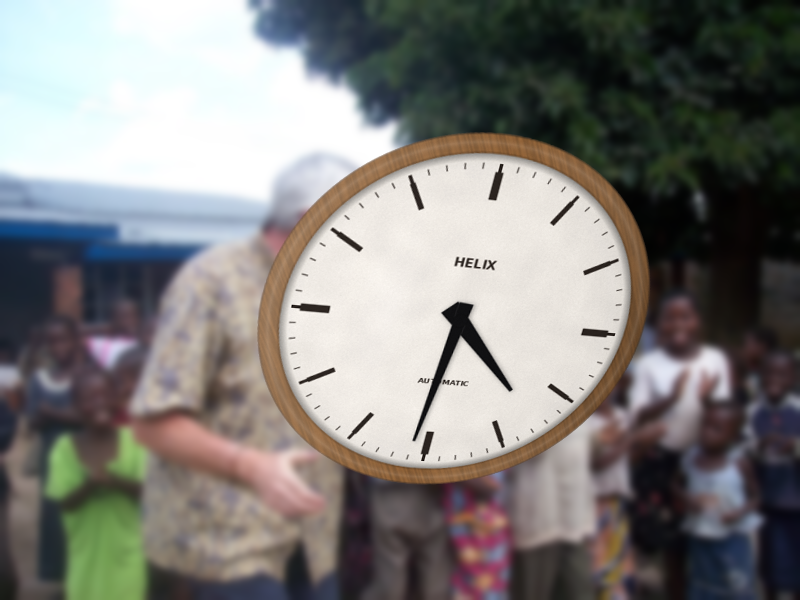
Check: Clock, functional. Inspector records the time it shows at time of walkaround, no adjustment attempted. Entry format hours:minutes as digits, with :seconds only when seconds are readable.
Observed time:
4:31
